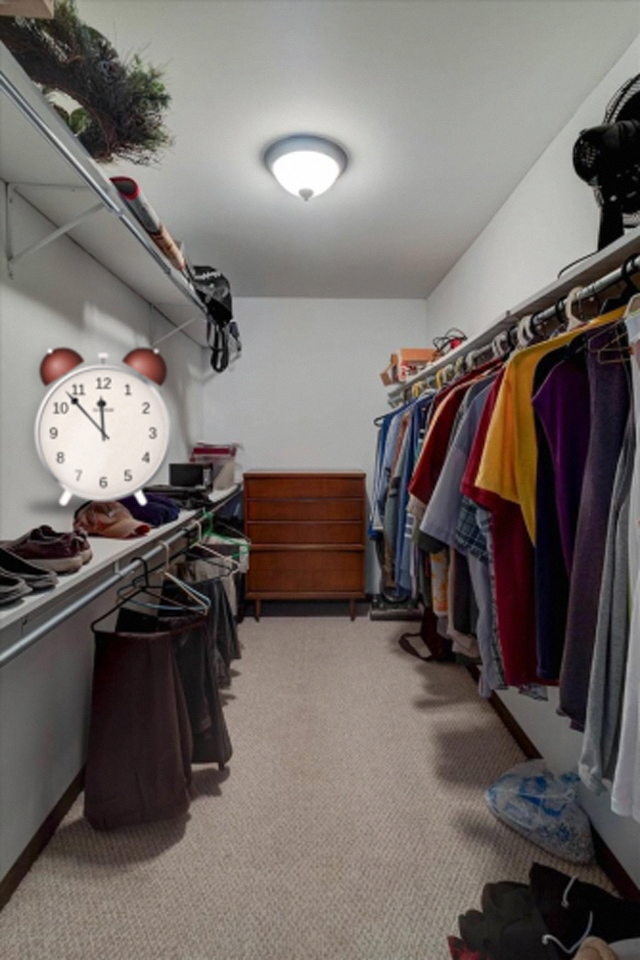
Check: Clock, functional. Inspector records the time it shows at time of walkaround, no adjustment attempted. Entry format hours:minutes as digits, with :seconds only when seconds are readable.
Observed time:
11:53
